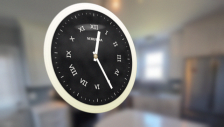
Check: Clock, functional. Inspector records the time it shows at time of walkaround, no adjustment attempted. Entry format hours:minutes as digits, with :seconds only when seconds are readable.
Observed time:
12:25
